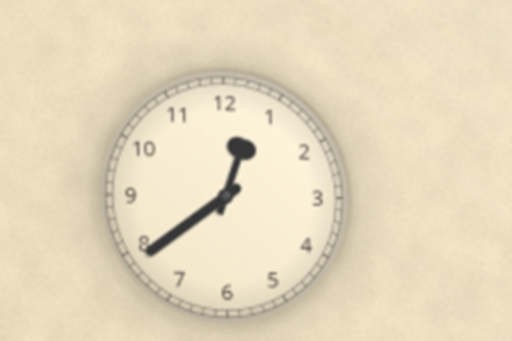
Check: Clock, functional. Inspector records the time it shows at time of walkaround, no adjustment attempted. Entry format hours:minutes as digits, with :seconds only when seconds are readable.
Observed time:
12:39
